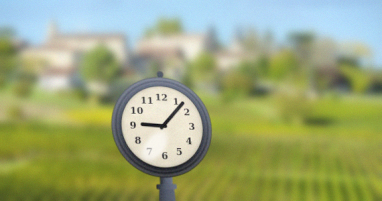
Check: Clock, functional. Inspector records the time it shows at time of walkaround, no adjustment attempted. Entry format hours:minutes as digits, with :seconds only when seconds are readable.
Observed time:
9:07
